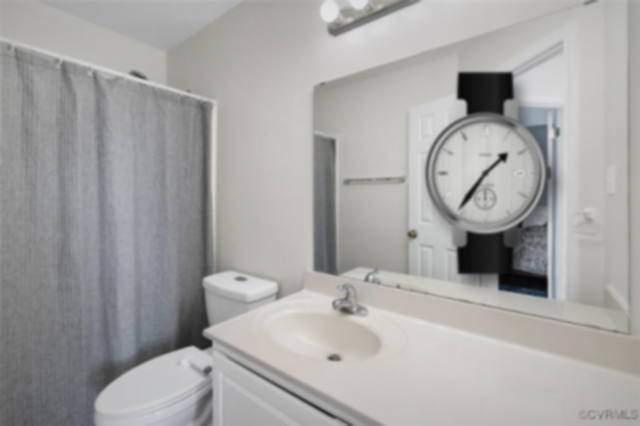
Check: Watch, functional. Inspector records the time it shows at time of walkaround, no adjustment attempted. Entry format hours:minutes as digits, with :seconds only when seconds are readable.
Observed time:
1:36
